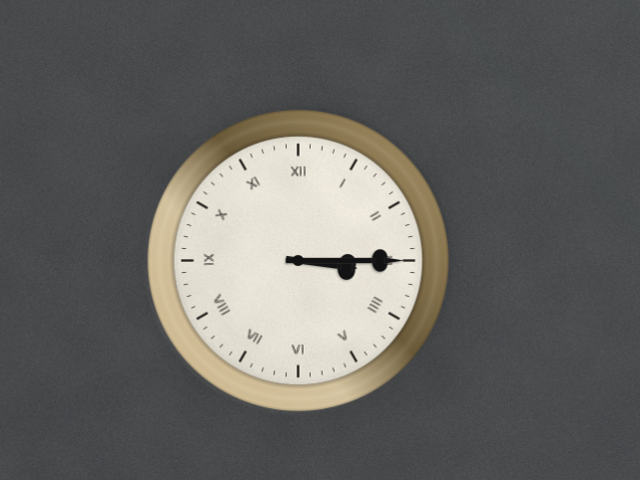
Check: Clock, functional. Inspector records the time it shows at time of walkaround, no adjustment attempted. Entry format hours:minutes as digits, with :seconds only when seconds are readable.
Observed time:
3:15
